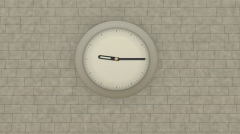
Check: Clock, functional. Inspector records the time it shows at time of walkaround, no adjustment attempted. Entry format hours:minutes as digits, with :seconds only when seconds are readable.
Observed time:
9:15
